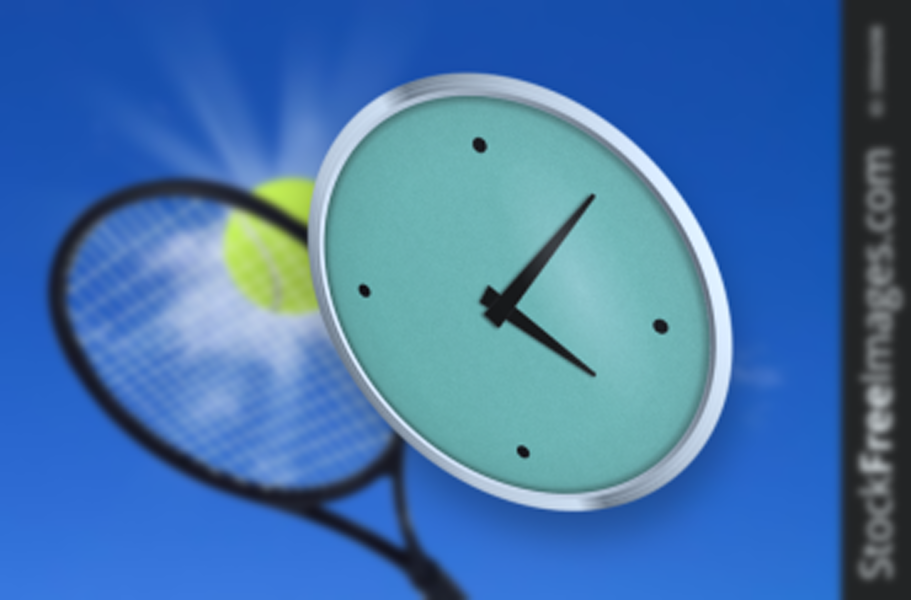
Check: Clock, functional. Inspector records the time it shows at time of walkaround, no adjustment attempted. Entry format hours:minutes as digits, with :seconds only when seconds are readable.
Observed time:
4:07
